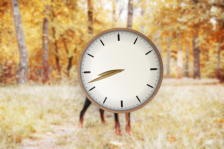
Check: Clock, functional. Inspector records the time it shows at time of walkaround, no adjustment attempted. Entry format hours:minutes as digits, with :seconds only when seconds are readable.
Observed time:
8:42
